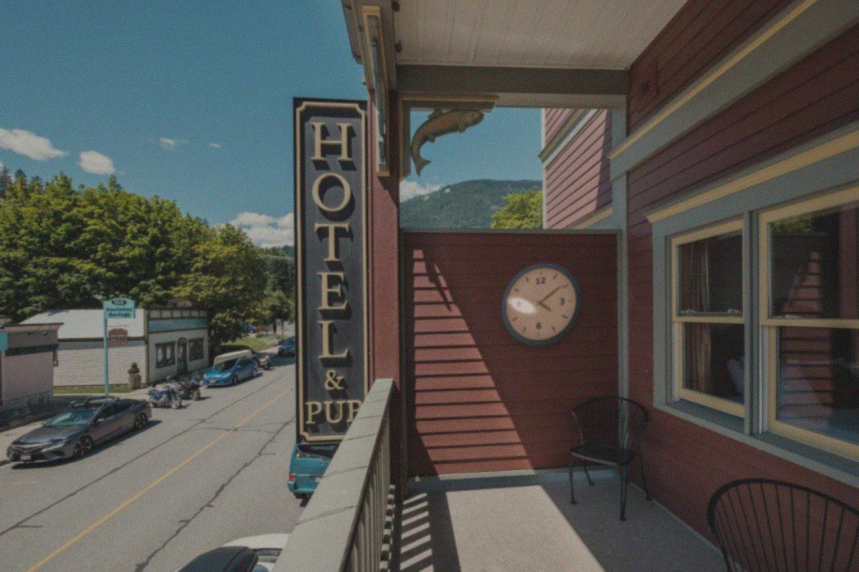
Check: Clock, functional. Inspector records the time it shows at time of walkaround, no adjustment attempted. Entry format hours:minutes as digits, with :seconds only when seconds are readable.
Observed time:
4:09
